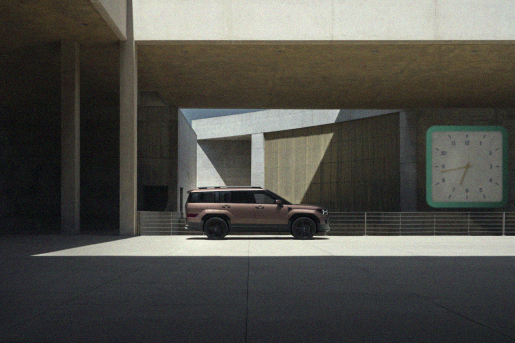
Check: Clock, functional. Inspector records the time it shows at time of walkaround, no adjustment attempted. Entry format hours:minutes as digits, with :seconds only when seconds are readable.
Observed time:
6:43
